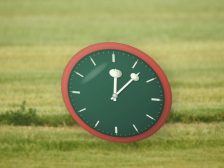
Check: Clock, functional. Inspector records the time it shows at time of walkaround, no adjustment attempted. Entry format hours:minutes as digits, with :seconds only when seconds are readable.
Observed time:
12:07
